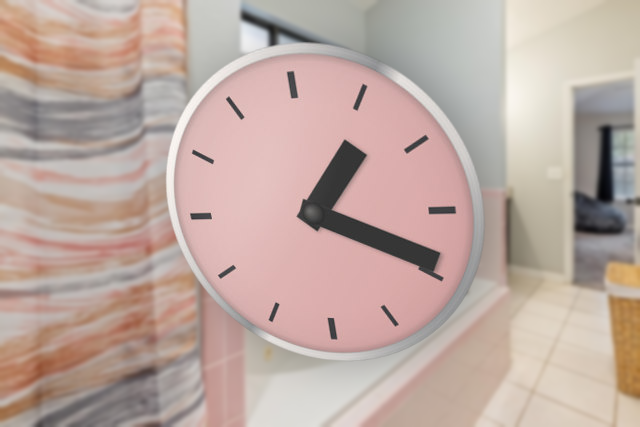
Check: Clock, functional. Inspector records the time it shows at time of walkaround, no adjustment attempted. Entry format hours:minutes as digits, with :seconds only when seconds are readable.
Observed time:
1:19
